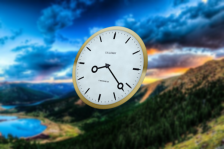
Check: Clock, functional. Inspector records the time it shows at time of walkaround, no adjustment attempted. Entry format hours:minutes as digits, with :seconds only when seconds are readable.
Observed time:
8:22
